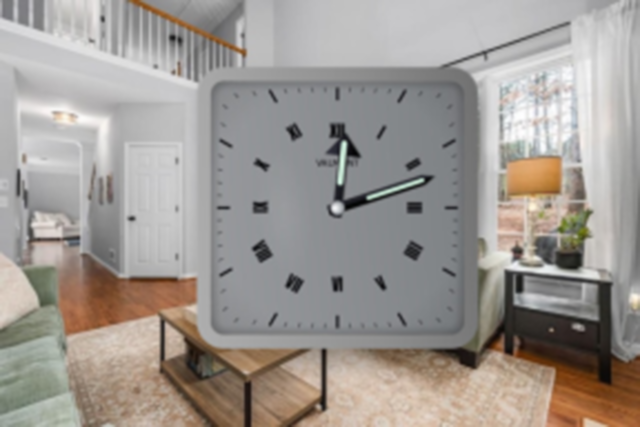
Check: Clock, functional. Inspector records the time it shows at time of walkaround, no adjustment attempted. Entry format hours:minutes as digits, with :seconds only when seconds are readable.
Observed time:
12:12
